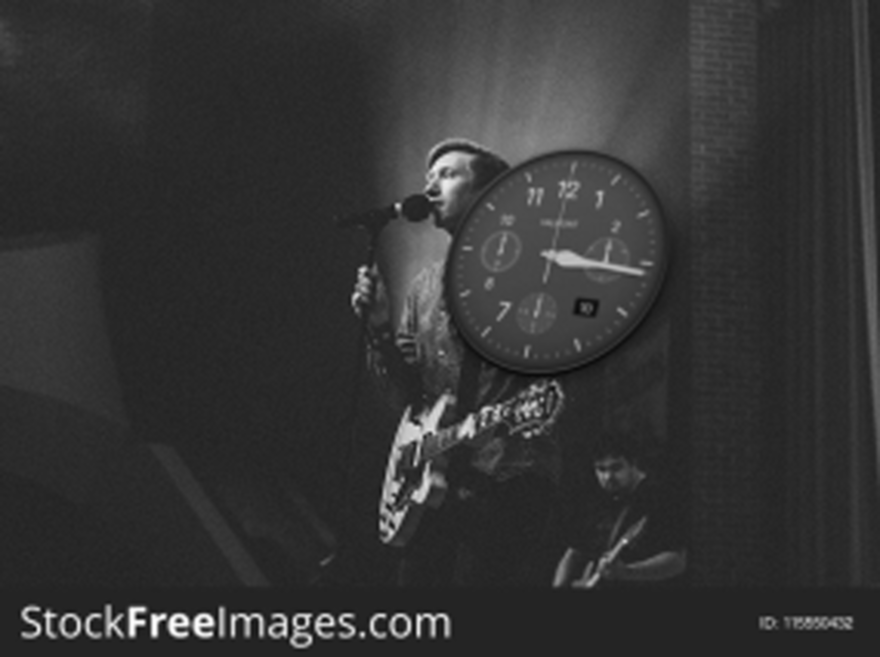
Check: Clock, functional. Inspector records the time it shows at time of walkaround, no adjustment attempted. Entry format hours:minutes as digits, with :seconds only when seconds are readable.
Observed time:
3:16
